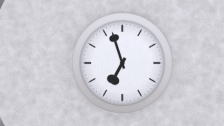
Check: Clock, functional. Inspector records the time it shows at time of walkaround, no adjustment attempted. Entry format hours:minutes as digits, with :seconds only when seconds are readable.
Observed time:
6:57
